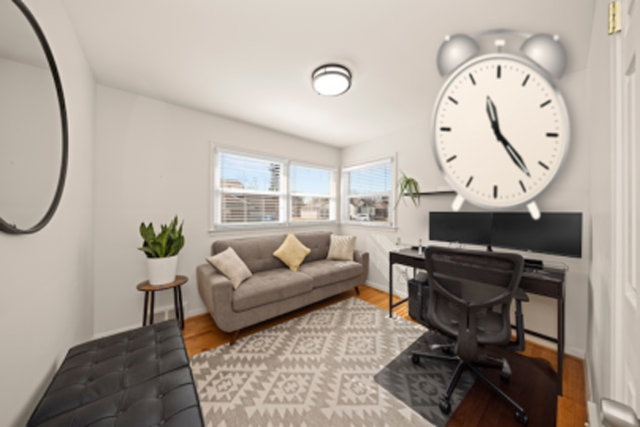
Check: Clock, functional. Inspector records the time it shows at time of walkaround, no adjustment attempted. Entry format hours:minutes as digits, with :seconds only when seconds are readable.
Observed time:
11:23
